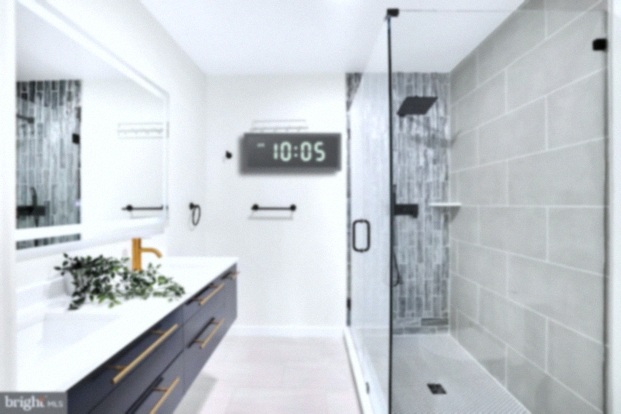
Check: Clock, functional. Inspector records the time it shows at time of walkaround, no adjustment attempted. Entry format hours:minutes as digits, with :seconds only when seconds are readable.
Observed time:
10:05
